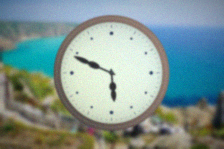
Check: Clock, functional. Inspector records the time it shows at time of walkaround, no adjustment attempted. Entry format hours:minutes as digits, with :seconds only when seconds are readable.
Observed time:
5:49
